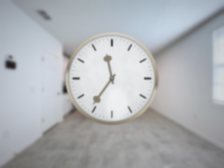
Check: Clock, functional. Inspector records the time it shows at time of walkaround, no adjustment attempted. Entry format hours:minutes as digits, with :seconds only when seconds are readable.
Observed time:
11:36
